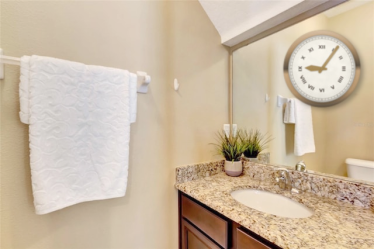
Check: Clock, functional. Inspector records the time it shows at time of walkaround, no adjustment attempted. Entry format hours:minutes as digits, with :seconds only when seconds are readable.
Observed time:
9:06
